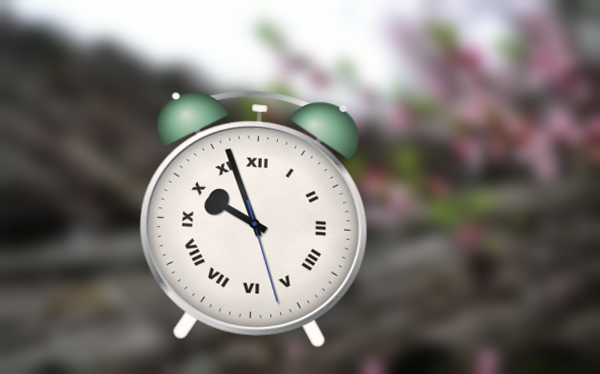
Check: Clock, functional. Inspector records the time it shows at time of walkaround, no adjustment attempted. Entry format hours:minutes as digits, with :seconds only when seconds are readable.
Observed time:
9:56:27
